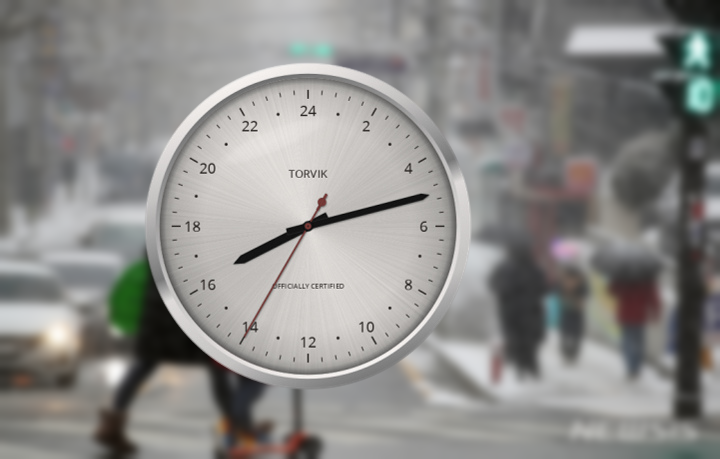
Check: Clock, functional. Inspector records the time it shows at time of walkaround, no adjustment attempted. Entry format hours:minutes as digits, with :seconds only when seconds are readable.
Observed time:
16:12:35
